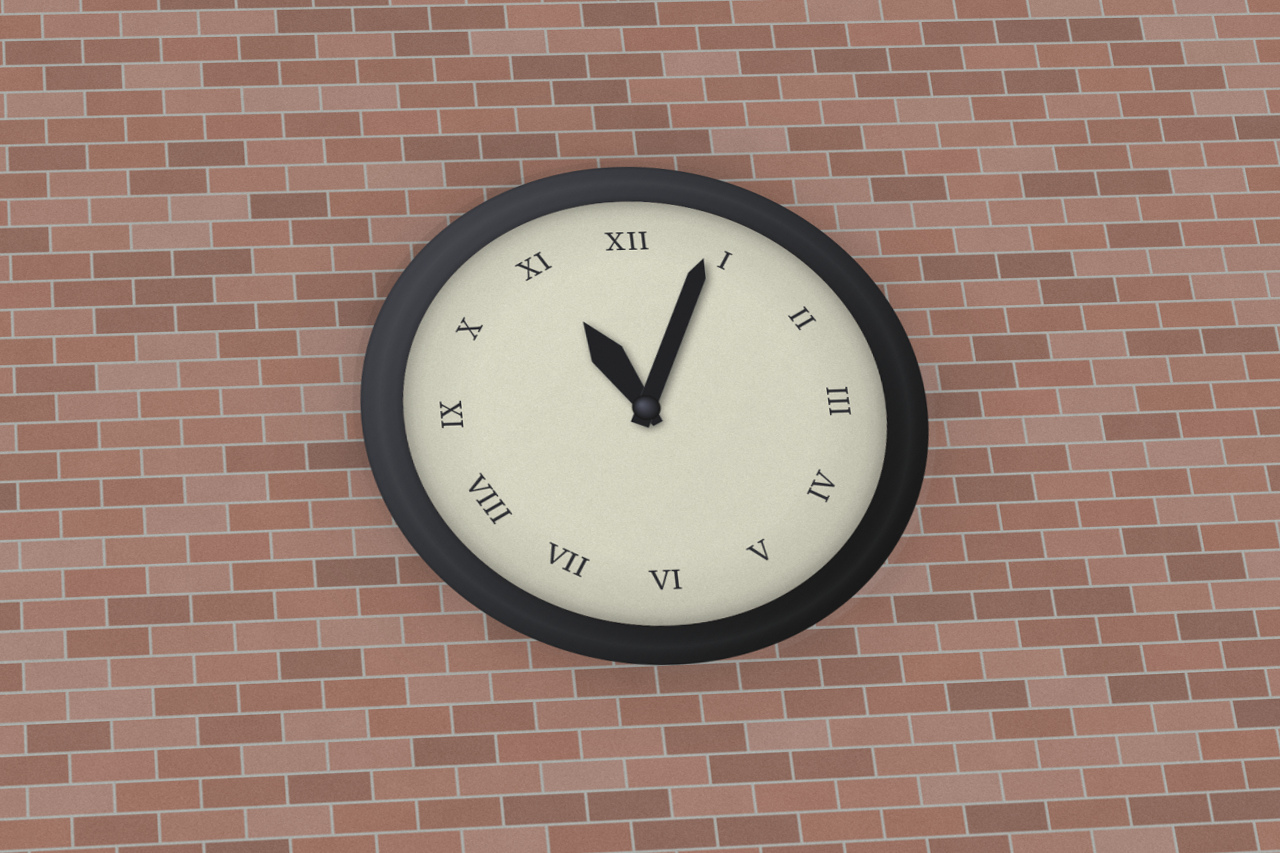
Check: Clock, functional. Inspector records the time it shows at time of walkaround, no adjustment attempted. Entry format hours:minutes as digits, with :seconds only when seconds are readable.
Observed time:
11:04
